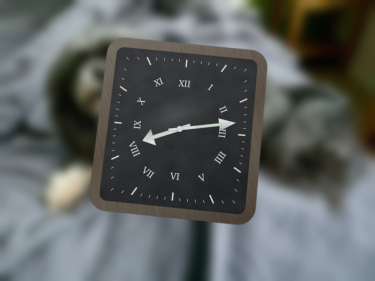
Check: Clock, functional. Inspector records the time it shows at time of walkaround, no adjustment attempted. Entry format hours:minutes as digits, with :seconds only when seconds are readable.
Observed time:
8:13
